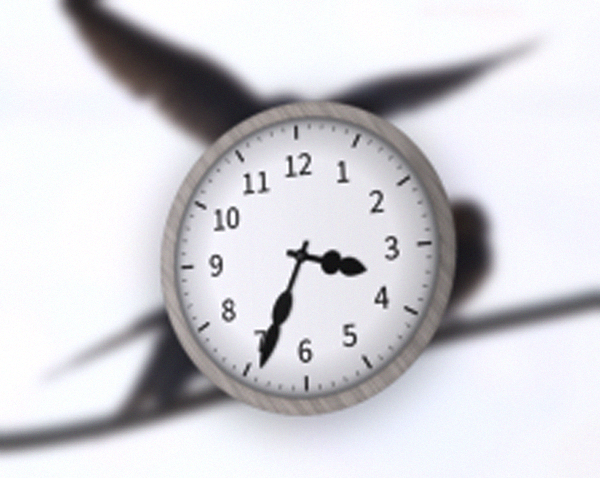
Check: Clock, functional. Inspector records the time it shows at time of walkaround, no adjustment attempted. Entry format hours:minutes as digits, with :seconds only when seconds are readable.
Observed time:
3:34
